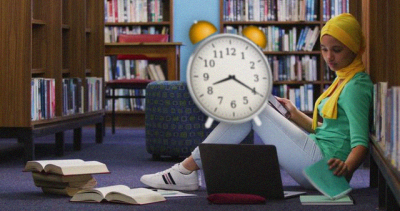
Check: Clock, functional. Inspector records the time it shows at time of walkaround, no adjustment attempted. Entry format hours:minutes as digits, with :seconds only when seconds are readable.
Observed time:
8:20
